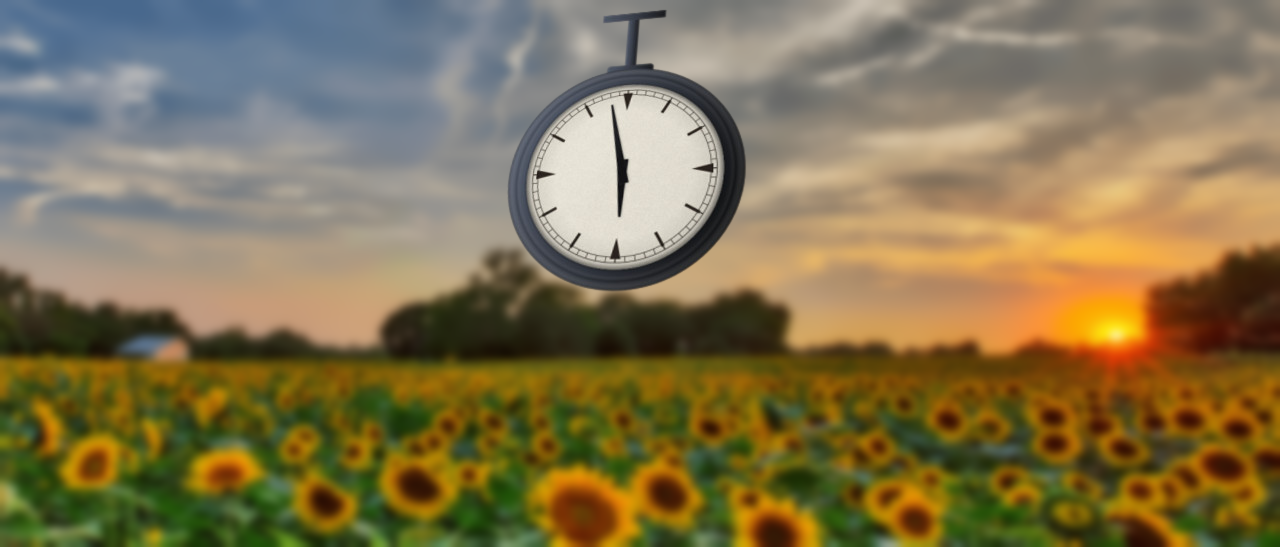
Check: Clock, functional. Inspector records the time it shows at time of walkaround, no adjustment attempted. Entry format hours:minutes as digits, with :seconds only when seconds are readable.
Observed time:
5:58
